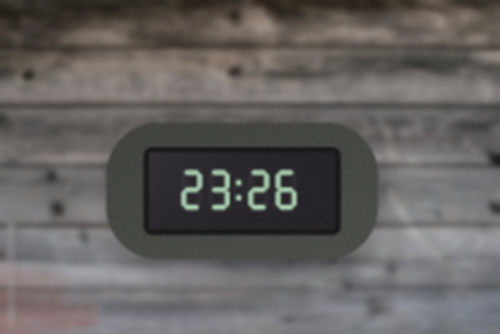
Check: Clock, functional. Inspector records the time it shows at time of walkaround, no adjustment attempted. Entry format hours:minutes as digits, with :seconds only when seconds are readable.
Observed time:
23:26
